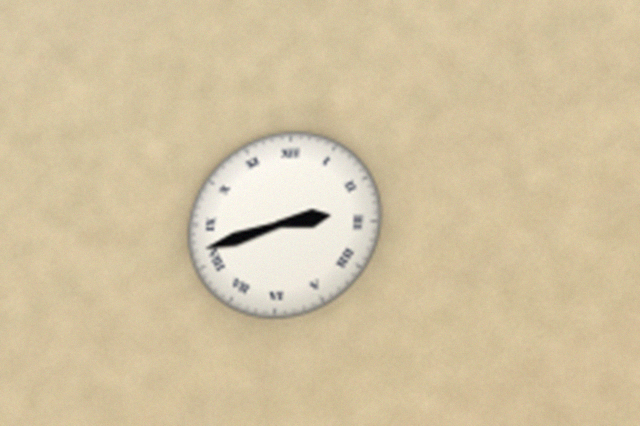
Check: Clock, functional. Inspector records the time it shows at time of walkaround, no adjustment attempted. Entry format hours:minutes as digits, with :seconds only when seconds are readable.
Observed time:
2:42
